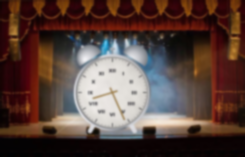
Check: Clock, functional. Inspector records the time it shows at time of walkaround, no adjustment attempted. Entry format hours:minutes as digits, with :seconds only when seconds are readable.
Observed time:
8:26
